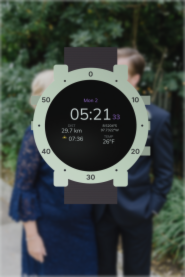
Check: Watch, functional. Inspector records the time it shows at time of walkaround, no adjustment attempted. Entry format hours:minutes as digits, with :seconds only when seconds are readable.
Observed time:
5:21
